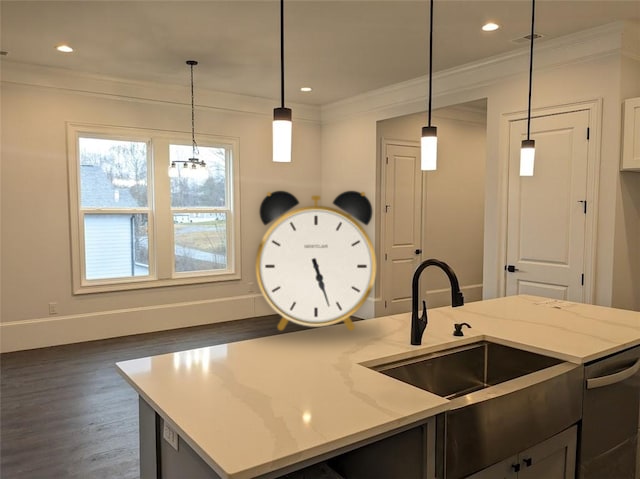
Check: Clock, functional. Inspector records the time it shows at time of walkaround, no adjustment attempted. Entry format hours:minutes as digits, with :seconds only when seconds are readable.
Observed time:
5:27
